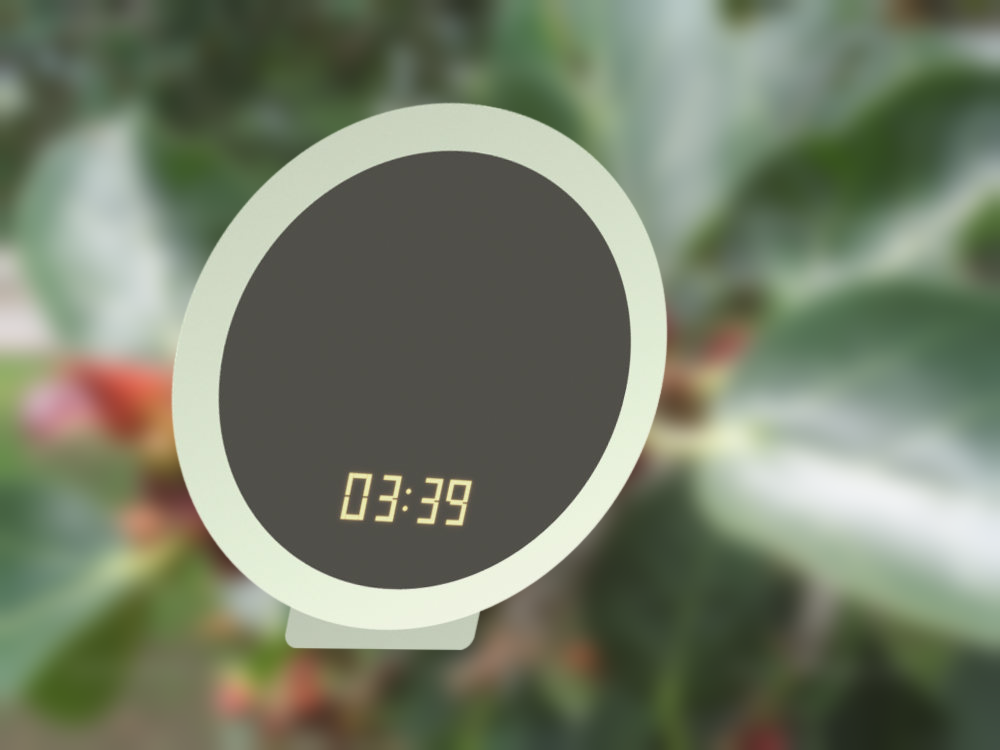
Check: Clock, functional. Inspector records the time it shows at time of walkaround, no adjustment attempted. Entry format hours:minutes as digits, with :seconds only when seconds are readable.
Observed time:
3:39
